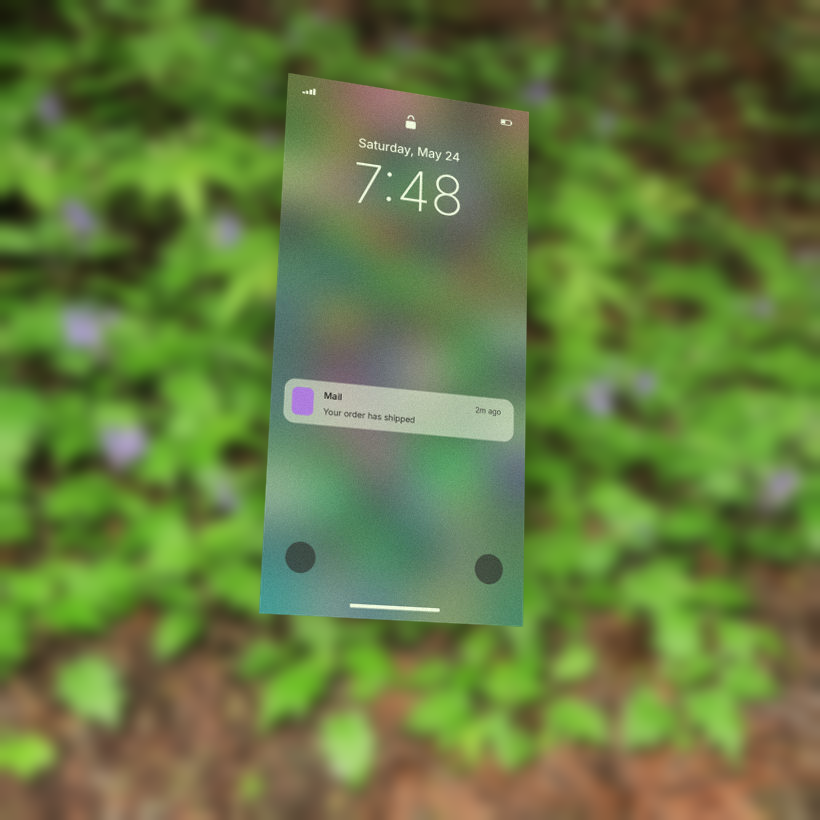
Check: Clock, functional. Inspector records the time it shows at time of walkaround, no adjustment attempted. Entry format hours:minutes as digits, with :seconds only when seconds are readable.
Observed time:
7:48
